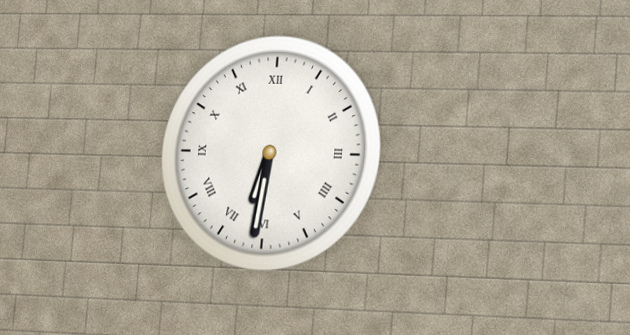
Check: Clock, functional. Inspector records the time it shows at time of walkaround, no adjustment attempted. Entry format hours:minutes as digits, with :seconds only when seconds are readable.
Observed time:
6:31
